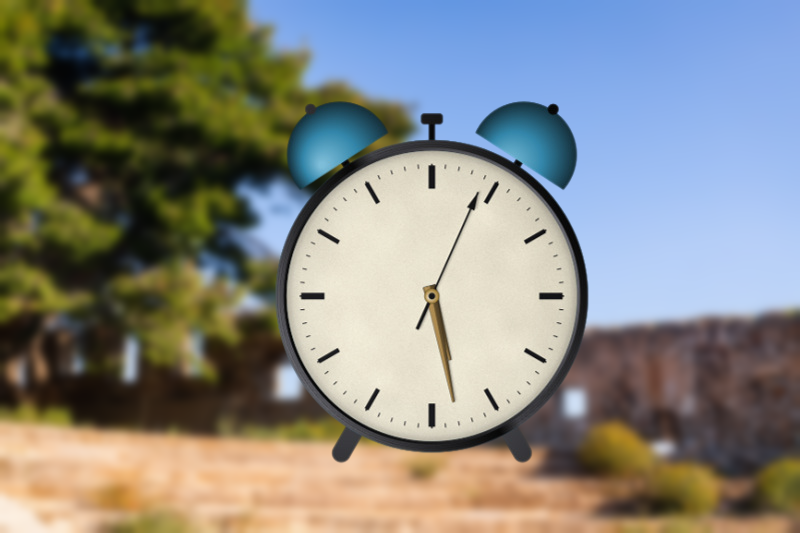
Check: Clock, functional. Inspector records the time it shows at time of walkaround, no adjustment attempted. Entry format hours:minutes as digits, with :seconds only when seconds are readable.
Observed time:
5:28:04
